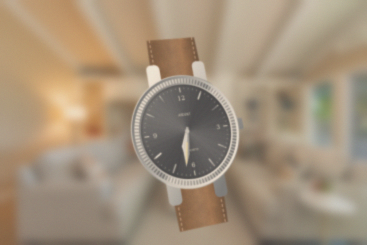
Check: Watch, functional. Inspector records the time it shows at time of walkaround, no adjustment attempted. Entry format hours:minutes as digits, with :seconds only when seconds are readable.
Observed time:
6:32
